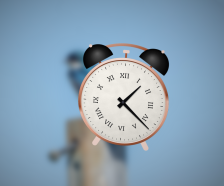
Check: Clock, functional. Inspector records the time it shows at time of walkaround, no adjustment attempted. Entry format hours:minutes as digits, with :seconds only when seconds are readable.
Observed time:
1:22
